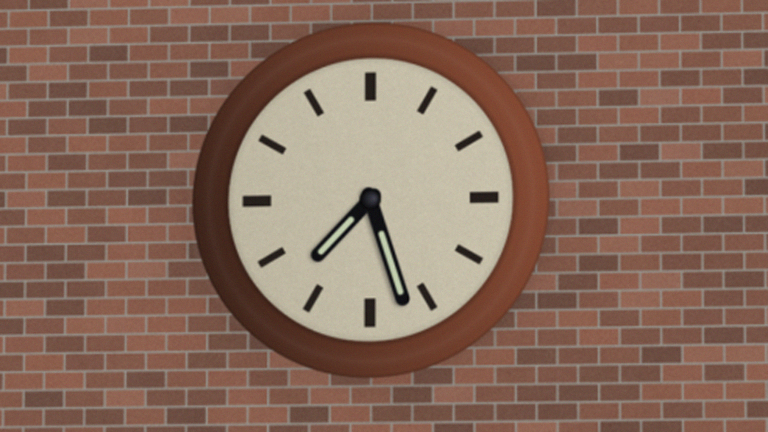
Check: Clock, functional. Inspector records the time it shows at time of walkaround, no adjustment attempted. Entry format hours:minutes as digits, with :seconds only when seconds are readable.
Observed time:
7:27
